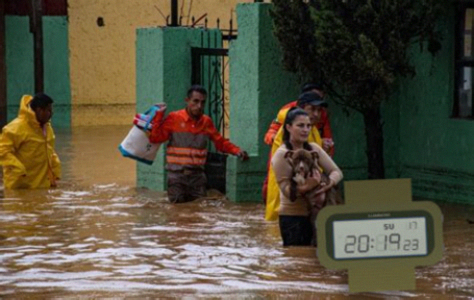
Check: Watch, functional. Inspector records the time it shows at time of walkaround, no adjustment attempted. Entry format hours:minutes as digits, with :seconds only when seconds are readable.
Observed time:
20:19:23
